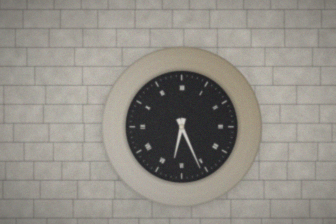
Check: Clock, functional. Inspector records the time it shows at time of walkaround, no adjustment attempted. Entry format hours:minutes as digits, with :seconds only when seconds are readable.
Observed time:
6:26
